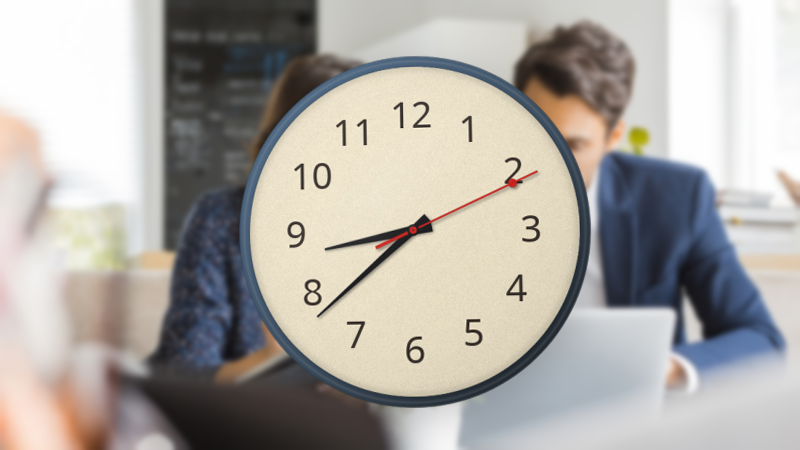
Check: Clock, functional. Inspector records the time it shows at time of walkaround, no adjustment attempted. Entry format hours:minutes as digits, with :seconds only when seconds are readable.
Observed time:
8:38:11
